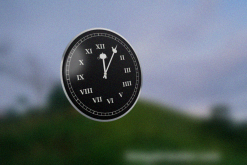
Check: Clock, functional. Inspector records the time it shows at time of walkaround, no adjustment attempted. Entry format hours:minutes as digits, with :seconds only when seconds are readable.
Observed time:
12:06
